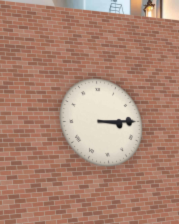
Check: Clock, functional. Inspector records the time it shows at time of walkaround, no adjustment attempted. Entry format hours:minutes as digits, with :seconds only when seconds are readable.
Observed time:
3:15
